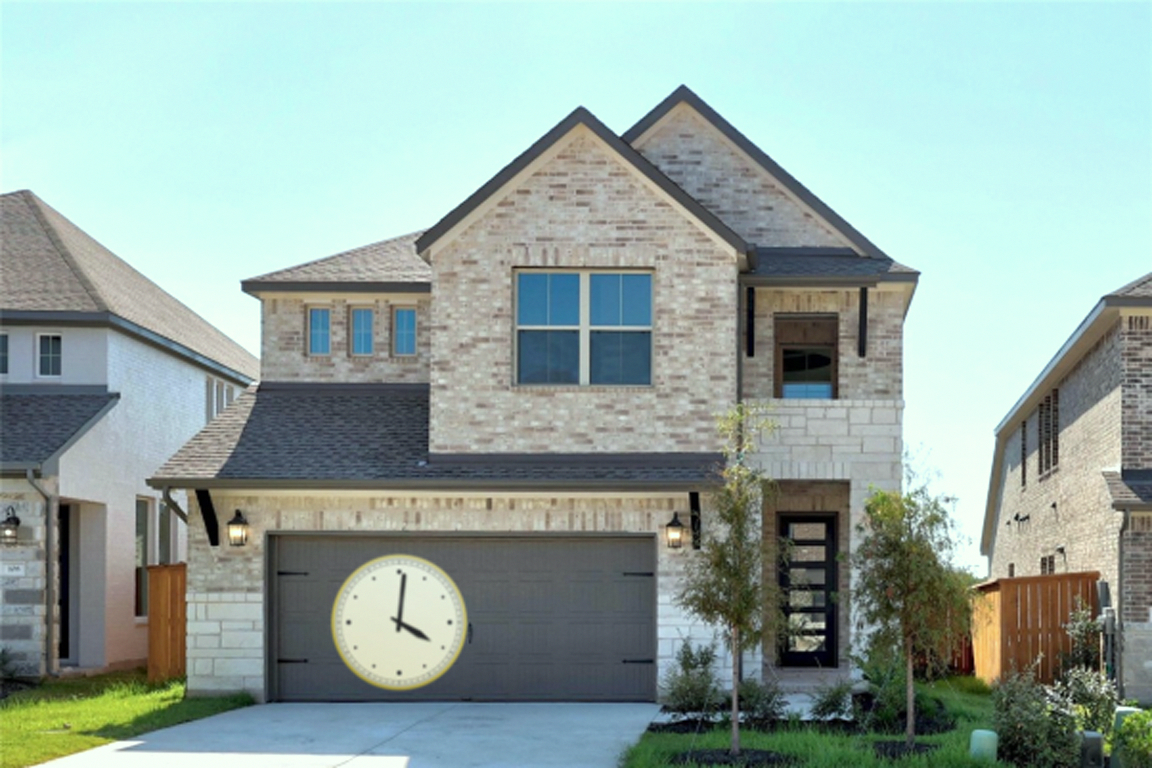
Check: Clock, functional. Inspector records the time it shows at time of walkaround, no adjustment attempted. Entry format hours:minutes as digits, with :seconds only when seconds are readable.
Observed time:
4:01
